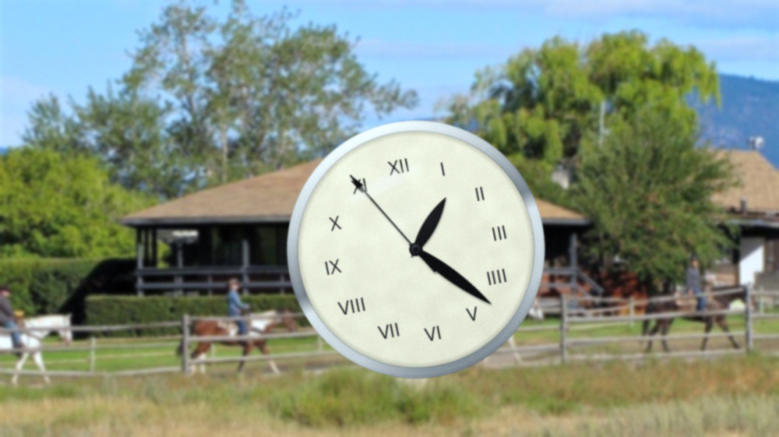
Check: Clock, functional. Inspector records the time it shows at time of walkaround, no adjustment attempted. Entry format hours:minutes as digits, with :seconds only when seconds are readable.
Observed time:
1:22:55
